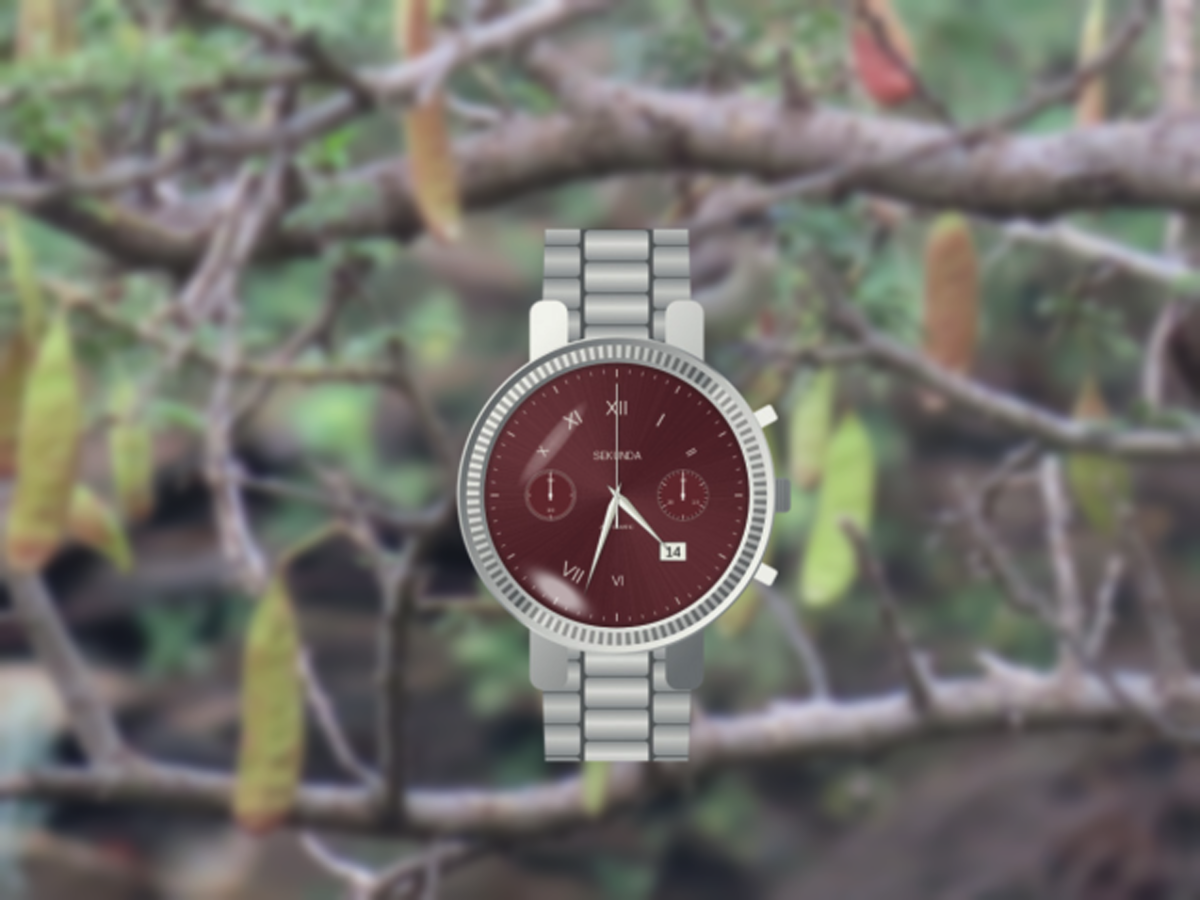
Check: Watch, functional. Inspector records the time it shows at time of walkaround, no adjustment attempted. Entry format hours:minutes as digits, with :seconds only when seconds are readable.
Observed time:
4:33
